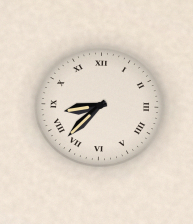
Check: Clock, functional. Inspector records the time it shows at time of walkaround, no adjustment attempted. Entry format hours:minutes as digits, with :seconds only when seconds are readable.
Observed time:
8:37
